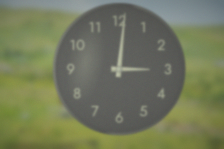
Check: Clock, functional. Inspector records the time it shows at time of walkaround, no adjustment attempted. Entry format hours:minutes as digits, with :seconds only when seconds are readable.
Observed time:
3:01
